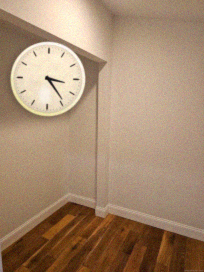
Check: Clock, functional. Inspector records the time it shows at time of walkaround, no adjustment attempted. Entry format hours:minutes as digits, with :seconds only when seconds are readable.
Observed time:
3:24
